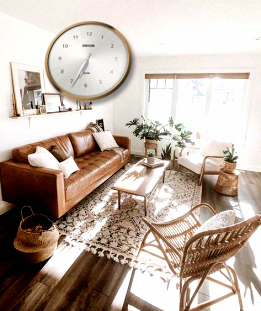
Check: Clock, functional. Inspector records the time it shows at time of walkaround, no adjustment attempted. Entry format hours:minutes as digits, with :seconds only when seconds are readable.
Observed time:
6:34
